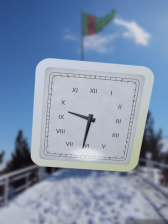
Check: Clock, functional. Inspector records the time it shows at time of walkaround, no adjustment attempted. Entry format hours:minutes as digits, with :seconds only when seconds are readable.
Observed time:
9:31
